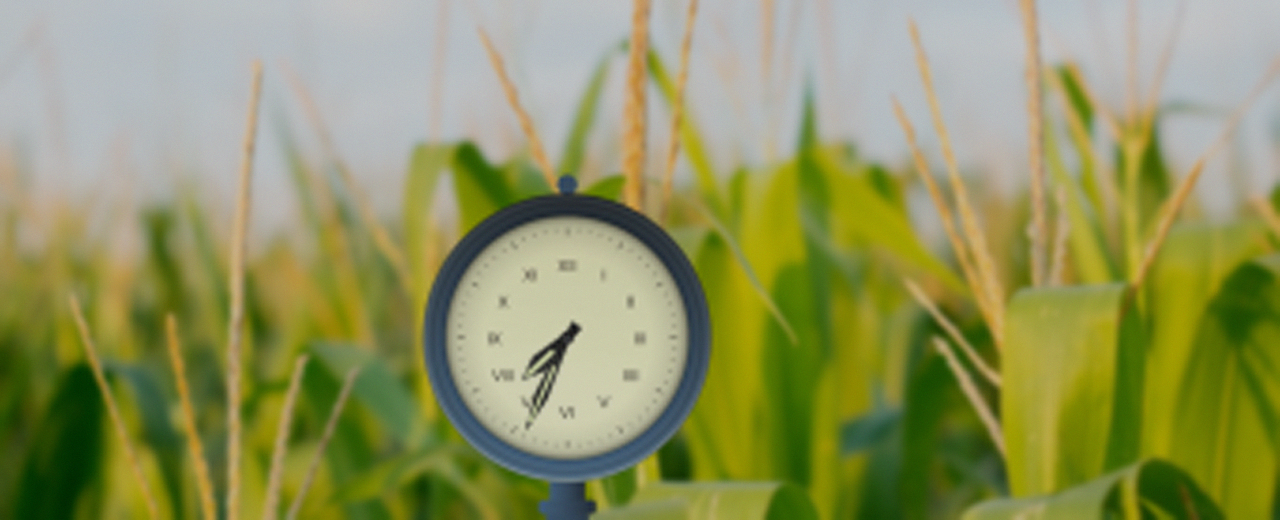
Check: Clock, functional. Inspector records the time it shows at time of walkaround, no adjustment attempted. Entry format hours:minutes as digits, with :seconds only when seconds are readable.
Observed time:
7:34
